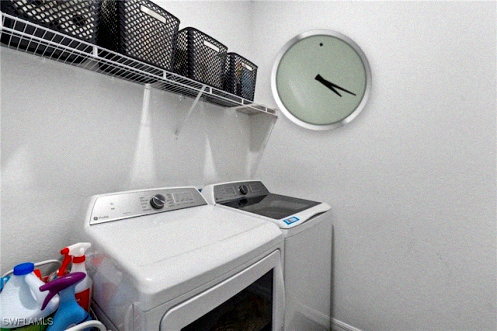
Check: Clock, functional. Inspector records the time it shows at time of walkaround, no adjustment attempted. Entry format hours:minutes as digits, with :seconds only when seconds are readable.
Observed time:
4:19
